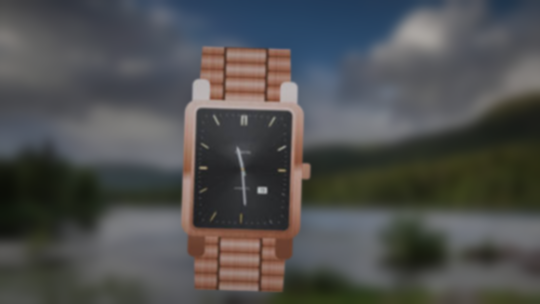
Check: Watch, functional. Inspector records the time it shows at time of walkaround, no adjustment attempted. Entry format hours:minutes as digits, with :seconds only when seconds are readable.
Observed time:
11:29
